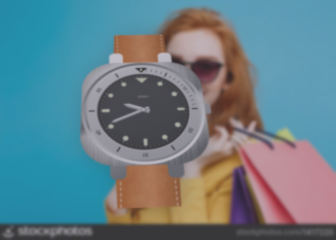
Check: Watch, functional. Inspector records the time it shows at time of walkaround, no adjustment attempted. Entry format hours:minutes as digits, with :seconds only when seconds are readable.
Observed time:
9:41
